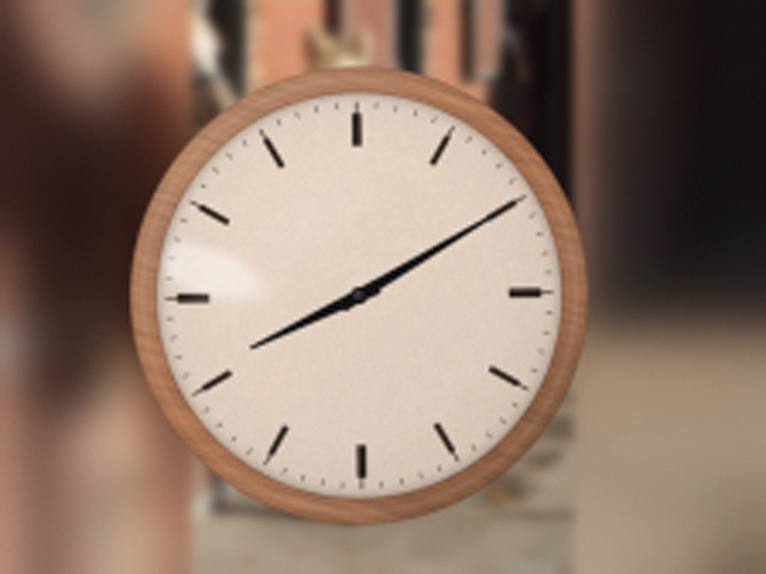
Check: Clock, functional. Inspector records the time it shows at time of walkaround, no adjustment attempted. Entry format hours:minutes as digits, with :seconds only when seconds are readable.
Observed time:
8:10
